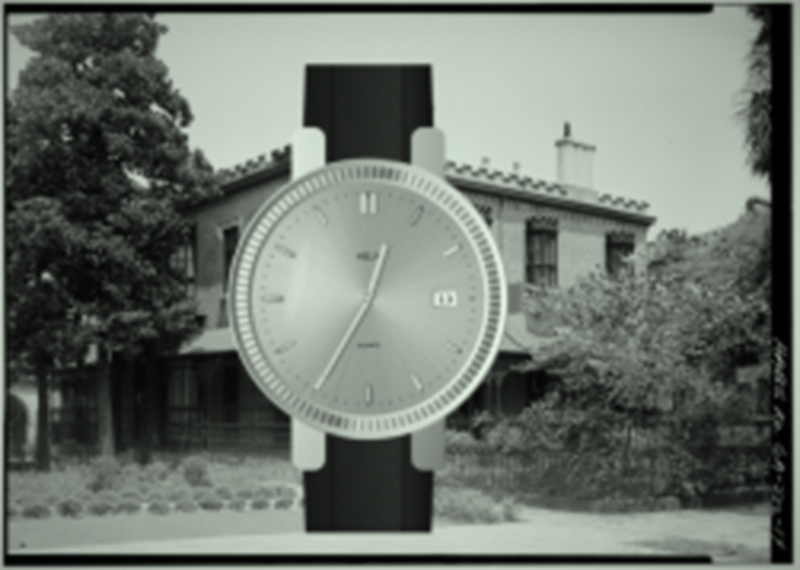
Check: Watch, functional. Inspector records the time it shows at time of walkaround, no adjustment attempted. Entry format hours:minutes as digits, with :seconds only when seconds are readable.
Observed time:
12:35
